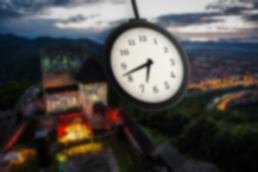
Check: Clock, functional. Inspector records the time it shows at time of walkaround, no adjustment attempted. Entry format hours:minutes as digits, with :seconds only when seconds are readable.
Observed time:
6:42
